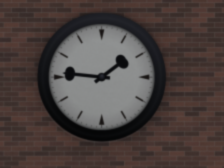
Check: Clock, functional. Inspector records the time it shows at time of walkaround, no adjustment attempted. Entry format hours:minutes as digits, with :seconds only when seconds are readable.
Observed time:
1:46
